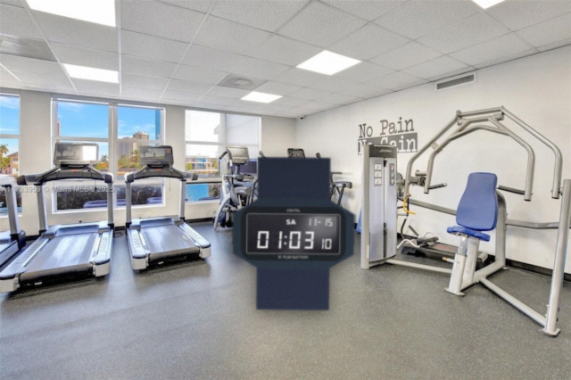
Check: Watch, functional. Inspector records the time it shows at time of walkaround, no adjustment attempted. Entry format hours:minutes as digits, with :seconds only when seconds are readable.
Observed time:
1:03:10
